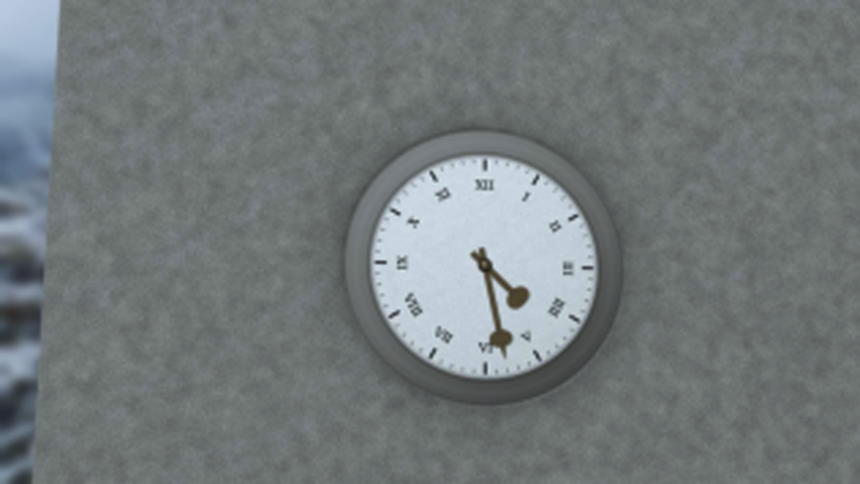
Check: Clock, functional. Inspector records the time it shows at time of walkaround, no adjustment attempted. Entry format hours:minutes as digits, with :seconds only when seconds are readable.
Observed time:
4:28
